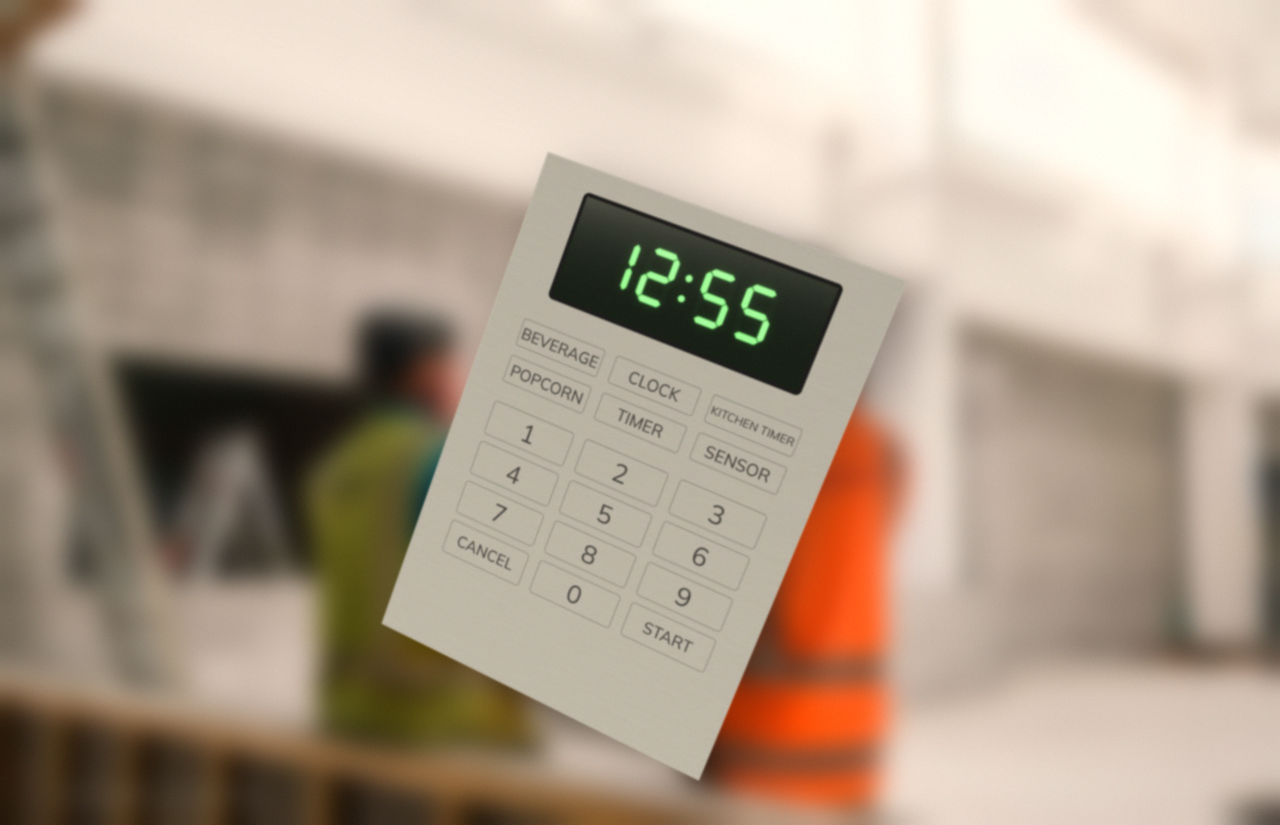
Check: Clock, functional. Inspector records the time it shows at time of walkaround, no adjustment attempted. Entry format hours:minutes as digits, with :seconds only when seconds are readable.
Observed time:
12:55
